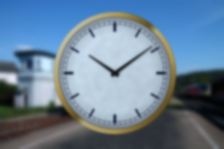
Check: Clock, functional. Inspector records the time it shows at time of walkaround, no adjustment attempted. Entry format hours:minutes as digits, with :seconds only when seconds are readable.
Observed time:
10:09
